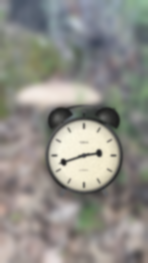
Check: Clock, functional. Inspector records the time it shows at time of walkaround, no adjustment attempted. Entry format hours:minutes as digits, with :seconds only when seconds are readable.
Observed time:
2:42
